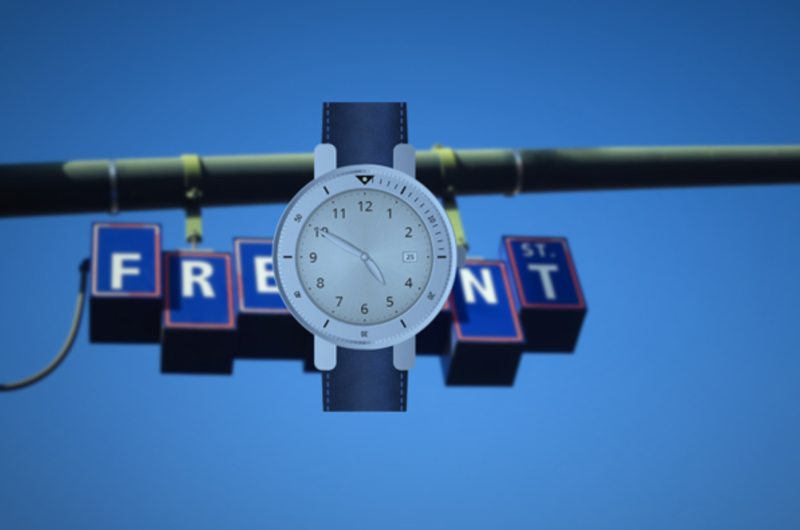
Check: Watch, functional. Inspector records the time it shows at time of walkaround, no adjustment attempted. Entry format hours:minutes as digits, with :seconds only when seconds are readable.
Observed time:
4:50
